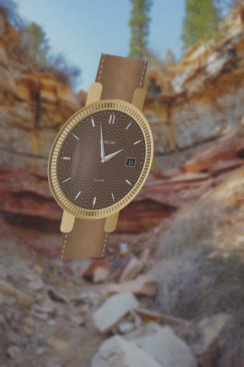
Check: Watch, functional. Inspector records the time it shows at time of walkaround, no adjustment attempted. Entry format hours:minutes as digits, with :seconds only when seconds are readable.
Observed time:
1:57
